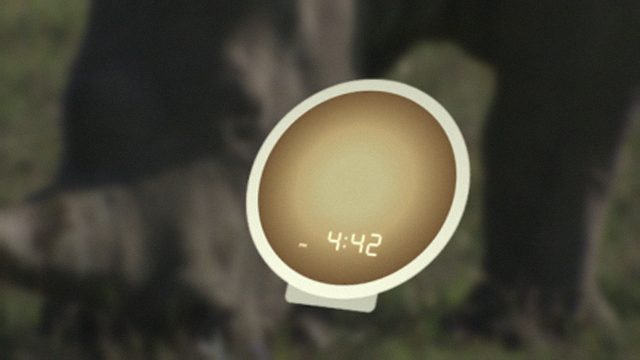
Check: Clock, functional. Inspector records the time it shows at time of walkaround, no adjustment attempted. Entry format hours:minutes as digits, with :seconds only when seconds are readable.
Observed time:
4:42
